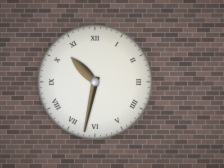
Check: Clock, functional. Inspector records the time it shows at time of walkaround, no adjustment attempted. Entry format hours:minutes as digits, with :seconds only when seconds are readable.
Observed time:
10:32
